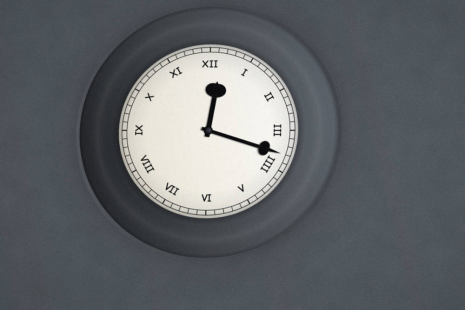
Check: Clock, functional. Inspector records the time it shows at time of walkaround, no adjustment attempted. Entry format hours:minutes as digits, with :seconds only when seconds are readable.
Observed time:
12:18
